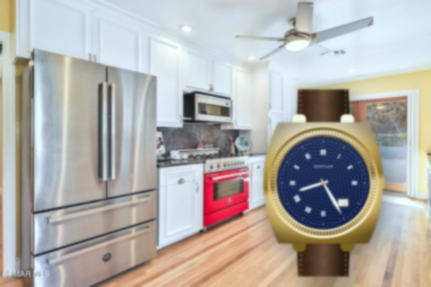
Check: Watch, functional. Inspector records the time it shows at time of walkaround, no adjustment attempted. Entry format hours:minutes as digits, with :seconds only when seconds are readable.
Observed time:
8:25
